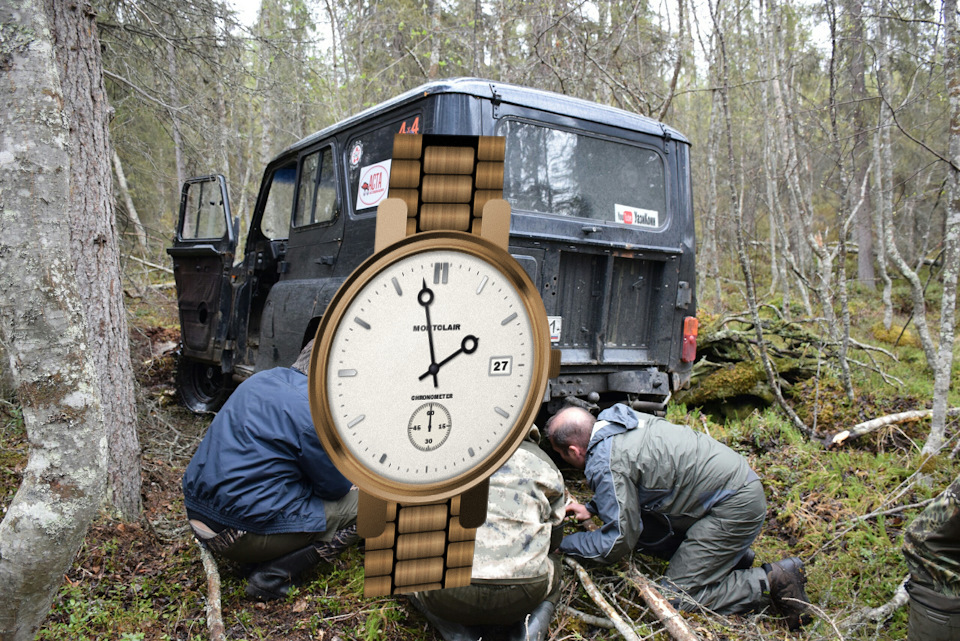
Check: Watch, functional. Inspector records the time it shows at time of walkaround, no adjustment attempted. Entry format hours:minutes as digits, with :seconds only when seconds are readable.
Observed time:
1:58
